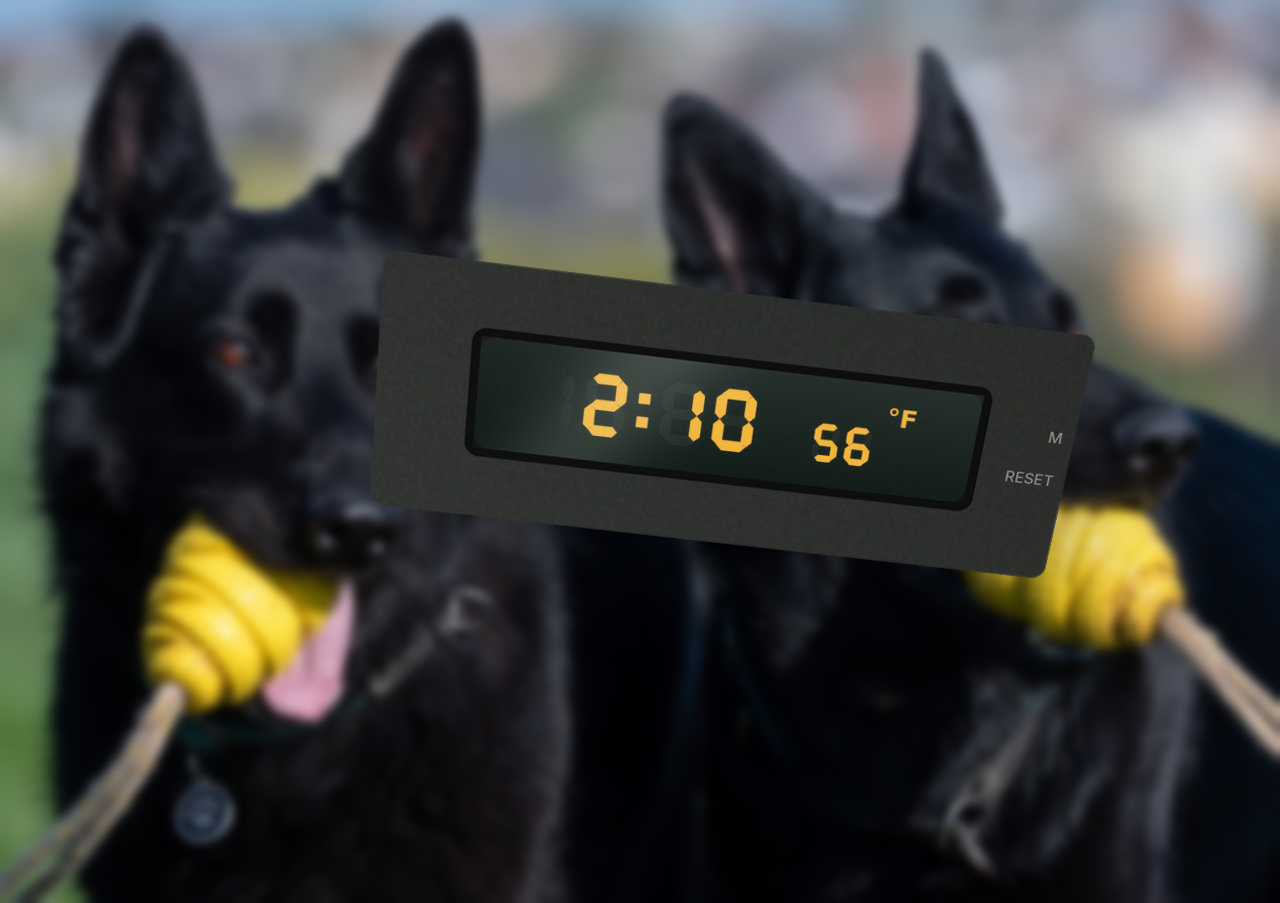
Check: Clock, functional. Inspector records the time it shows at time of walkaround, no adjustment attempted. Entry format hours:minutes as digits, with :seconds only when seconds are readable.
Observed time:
2:10
